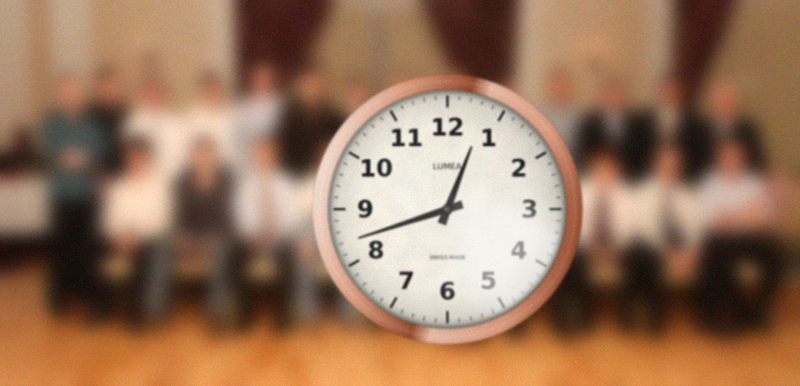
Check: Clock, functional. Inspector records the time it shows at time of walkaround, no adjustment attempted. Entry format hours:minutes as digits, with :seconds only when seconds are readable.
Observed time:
12:42
